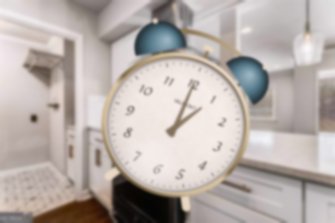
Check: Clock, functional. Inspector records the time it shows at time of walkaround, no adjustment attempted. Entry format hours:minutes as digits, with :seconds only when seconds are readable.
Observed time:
1:00
